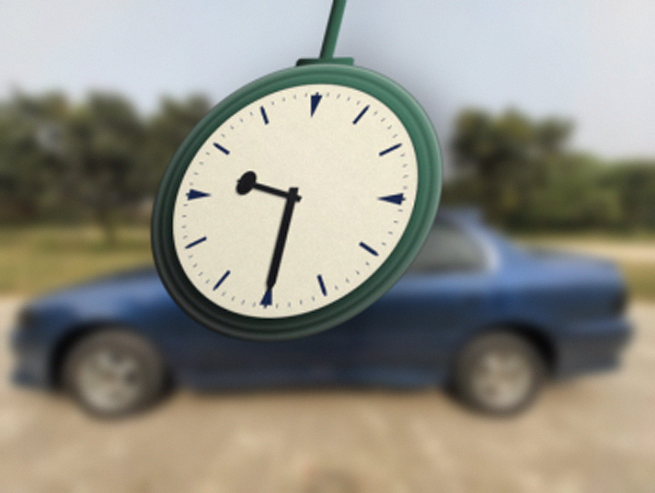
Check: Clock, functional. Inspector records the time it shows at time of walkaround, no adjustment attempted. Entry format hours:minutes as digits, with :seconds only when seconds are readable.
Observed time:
9:30
